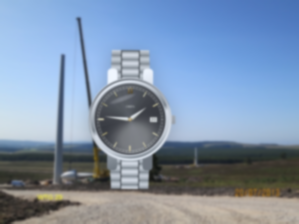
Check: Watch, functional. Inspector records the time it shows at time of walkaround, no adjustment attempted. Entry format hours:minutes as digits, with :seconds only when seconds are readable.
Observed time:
1:46
